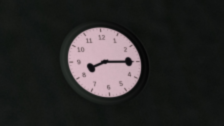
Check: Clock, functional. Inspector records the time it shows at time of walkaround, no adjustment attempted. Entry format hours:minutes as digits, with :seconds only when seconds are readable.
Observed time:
8:15
